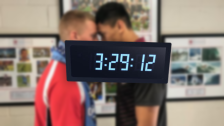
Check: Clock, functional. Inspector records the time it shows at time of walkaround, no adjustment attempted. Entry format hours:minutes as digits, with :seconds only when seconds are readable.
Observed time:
3:29:12
